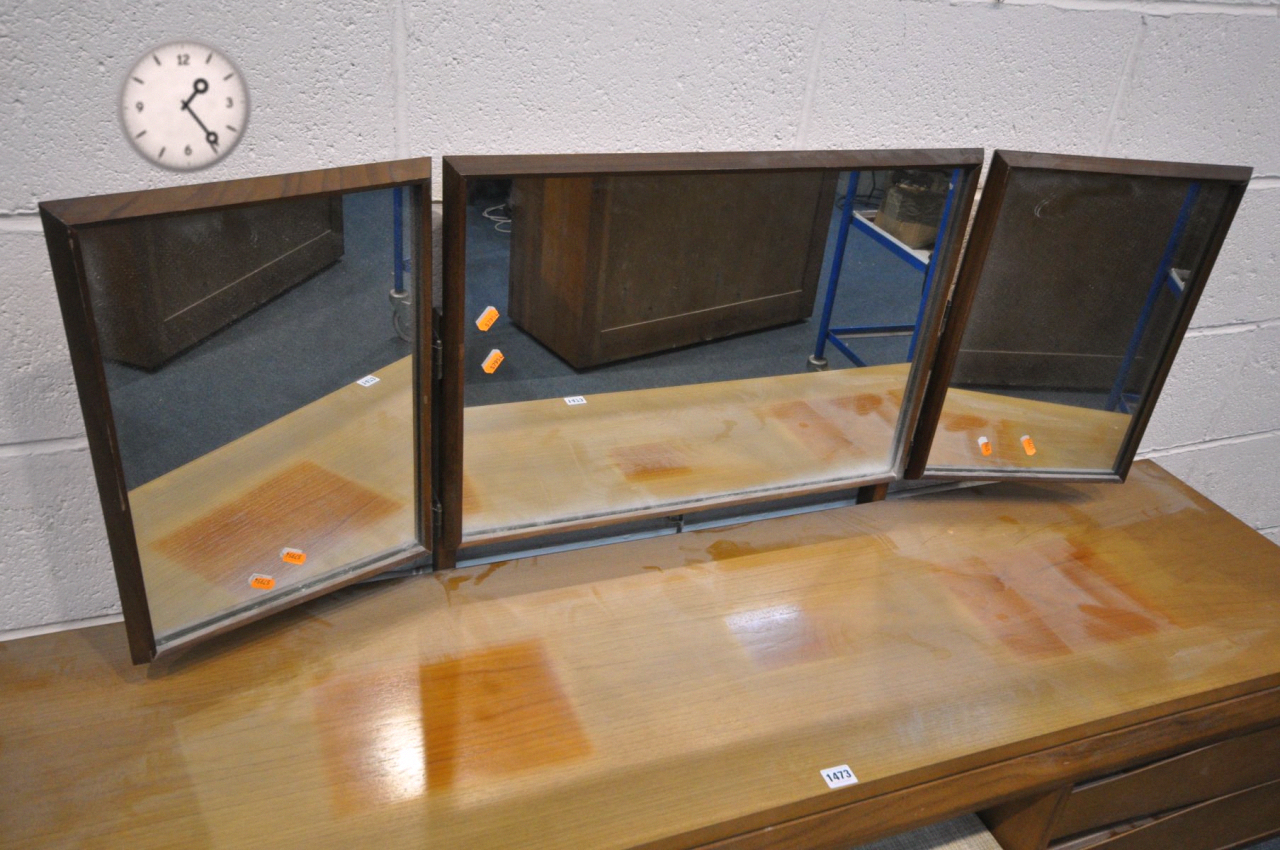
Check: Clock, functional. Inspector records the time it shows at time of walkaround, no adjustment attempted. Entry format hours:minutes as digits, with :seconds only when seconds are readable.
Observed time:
1:24
